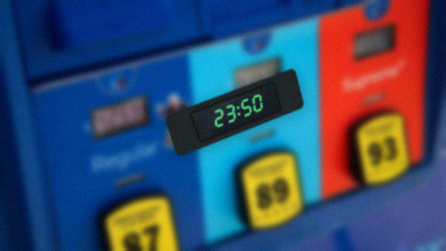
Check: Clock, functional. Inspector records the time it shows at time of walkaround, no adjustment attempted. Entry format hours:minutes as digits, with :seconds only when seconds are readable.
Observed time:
23:50
